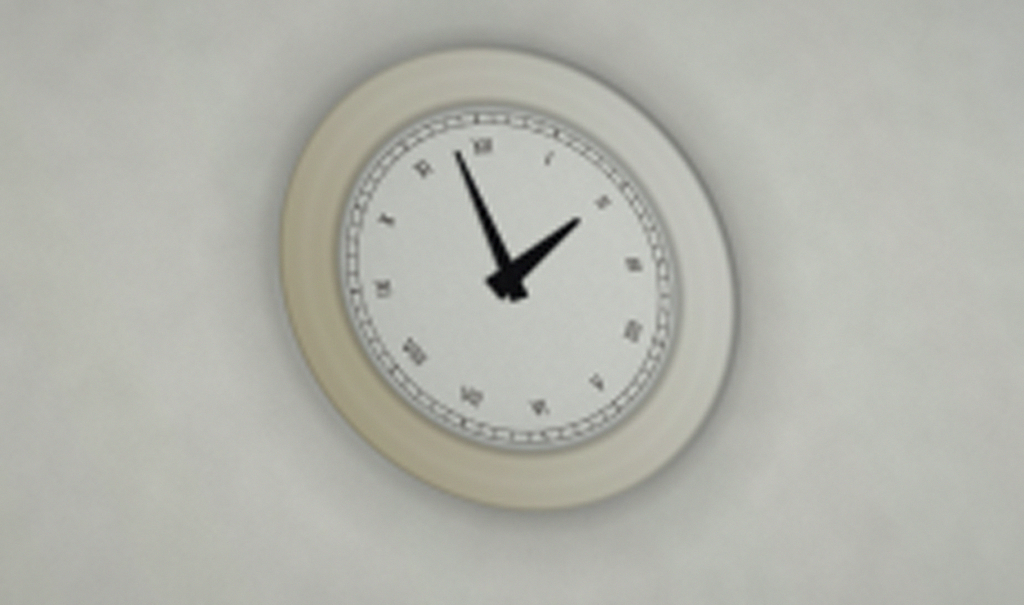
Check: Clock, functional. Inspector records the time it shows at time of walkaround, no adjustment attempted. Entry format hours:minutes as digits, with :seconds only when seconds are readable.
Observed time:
1:58
